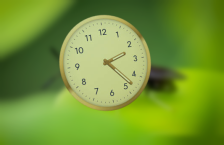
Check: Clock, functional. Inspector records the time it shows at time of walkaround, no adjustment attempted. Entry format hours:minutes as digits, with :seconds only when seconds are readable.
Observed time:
2:23
